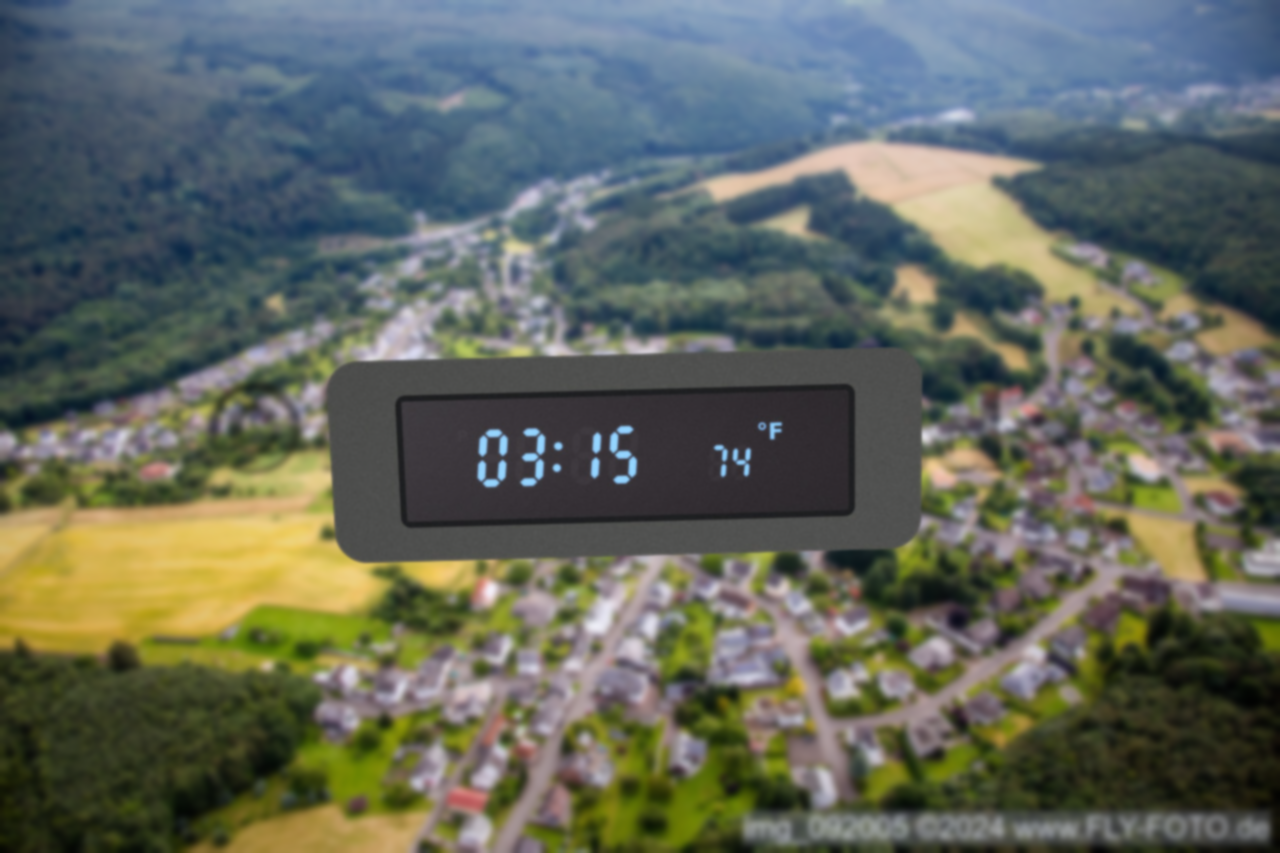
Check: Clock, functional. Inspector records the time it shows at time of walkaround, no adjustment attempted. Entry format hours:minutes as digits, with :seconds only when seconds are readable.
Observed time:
3:15
